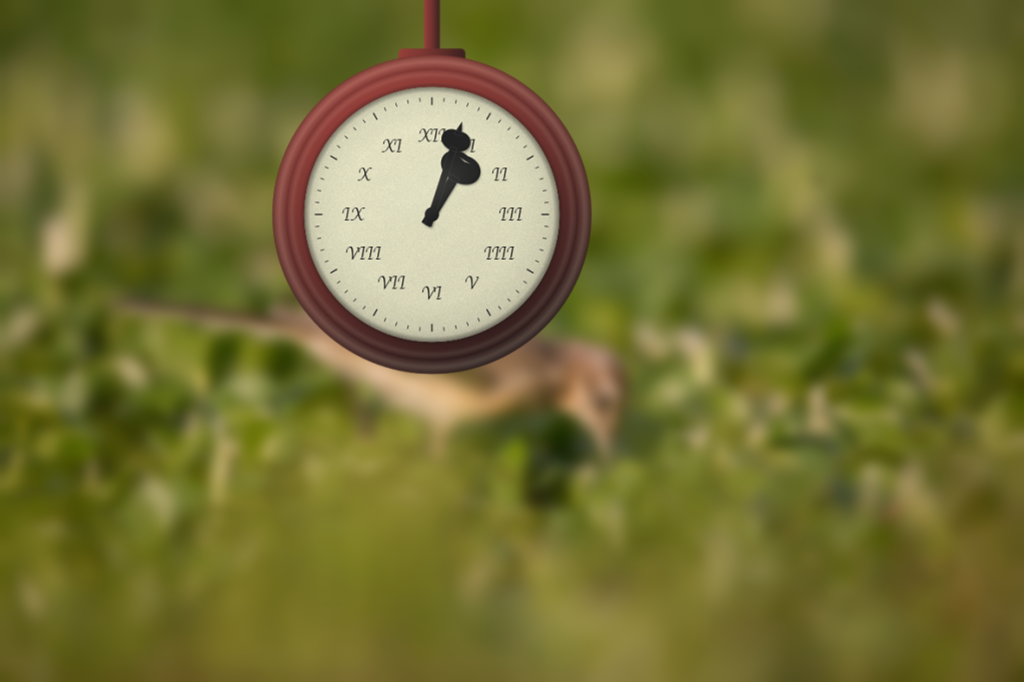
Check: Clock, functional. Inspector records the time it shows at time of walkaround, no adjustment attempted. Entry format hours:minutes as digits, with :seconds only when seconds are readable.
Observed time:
1:03
